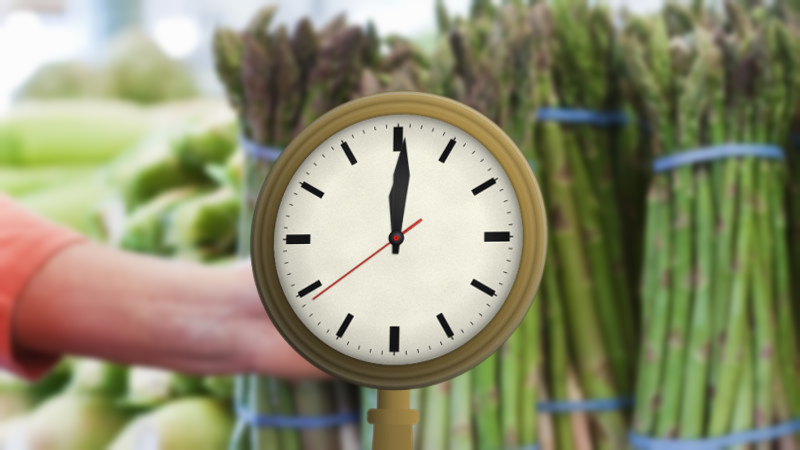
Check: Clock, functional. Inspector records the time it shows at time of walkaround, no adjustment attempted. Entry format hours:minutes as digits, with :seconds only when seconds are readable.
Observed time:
12:00:39
